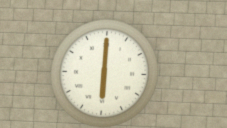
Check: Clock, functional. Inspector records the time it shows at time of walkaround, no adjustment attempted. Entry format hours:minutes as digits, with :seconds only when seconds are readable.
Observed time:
6:00
